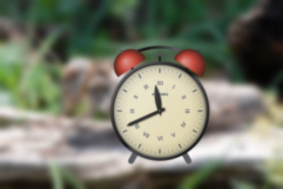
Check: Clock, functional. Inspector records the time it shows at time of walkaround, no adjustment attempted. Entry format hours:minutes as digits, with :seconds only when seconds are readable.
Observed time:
11:41
